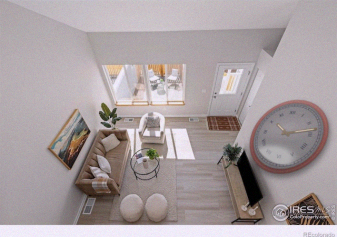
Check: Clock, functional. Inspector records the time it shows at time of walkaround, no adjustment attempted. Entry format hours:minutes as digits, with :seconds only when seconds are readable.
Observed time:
10:13
